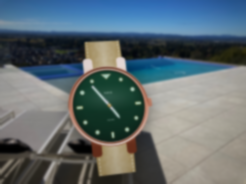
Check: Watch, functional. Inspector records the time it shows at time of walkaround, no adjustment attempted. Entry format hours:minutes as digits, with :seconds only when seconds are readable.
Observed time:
4:54
